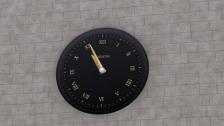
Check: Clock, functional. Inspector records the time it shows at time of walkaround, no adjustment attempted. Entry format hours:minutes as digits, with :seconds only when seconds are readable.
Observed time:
10:56
